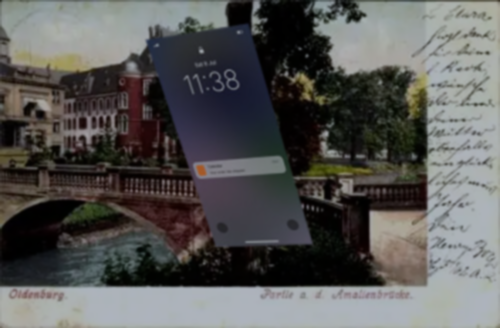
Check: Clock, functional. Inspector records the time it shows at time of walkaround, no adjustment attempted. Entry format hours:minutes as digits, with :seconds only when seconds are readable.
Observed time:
11:38
